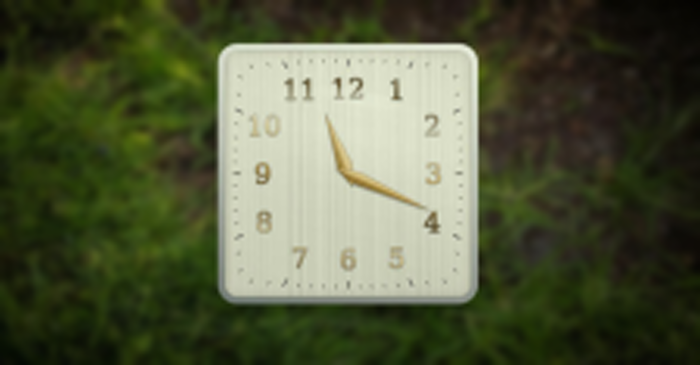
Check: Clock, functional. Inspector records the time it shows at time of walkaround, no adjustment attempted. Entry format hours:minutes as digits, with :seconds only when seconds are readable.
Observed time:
11:19
